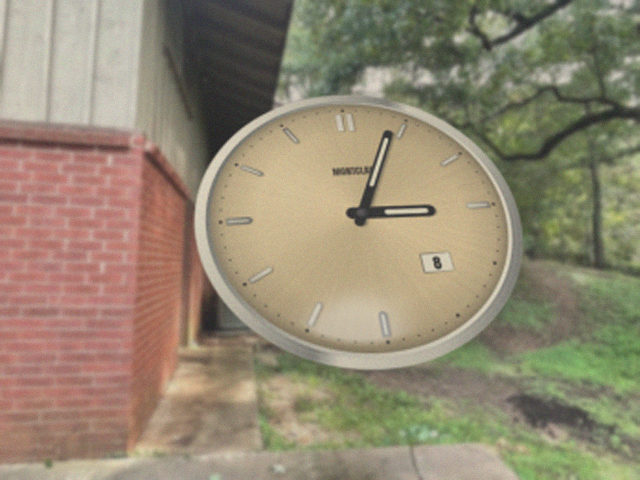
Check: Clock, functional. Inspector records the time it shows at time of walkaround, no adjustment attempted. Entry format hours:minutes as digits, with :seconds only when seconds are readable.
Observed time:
3:04
